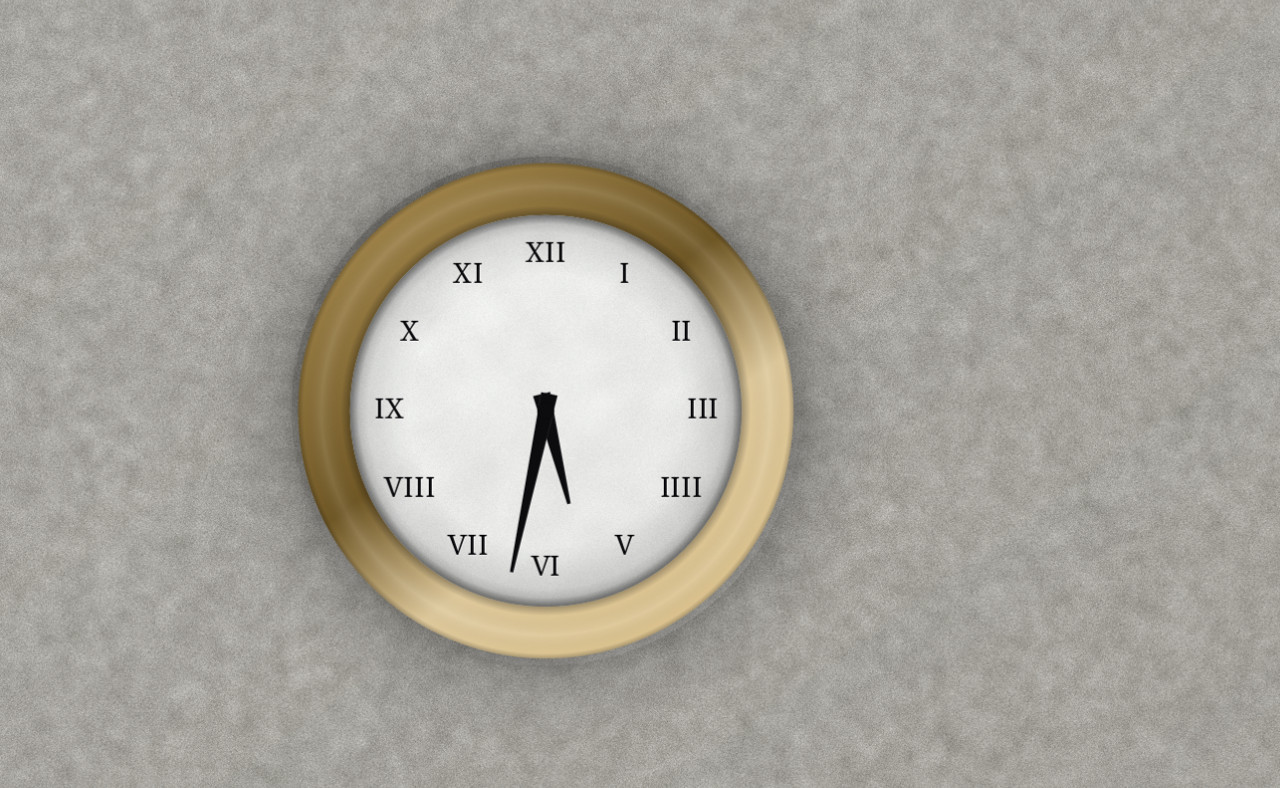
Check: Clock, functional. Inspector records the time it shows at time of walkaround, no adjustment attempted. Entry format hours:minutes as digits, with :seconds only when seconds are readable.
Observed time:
5:32
